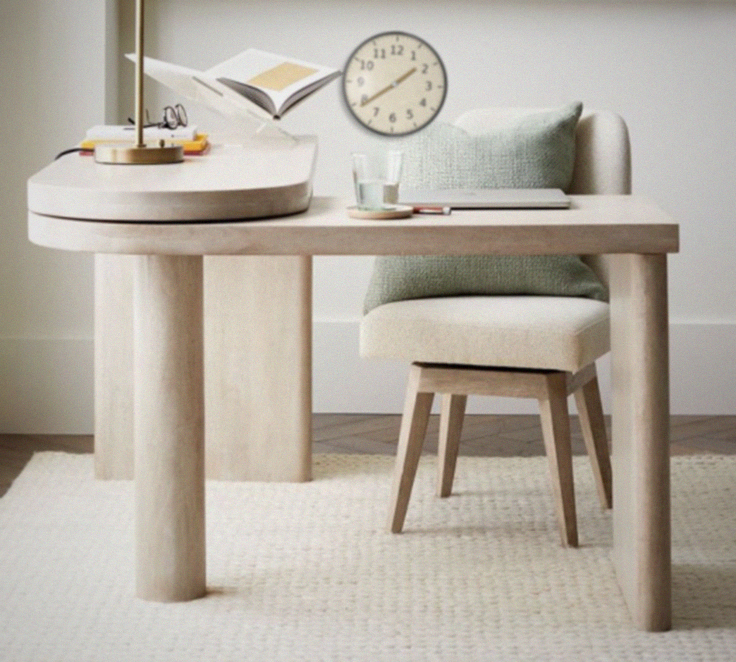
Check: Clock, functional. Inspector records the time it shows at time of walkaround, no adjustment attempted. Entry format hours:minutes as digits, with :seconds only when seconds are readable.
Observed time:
1:39
